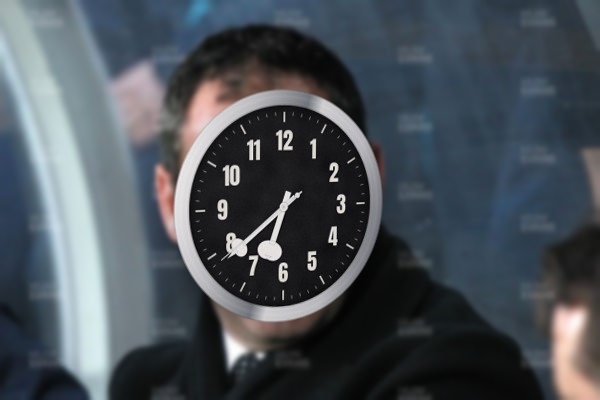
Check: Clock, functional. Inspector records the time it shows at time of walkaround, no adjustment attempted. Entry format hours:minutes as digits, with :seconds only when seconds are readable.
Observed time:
6:38:39
